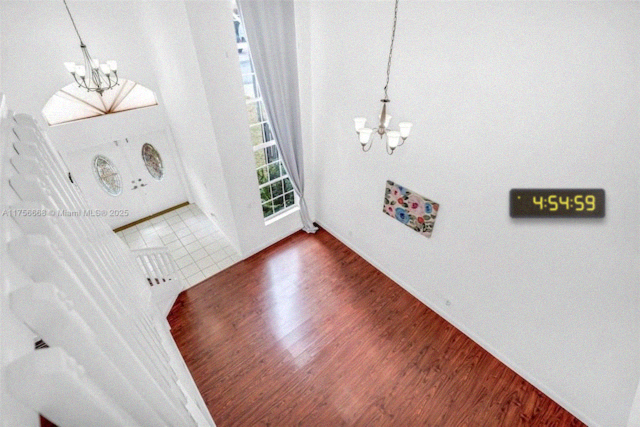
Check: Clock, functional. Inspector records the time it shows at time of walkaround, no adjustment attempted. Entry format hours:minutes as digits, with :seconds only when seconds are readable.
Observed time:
4:54:59
